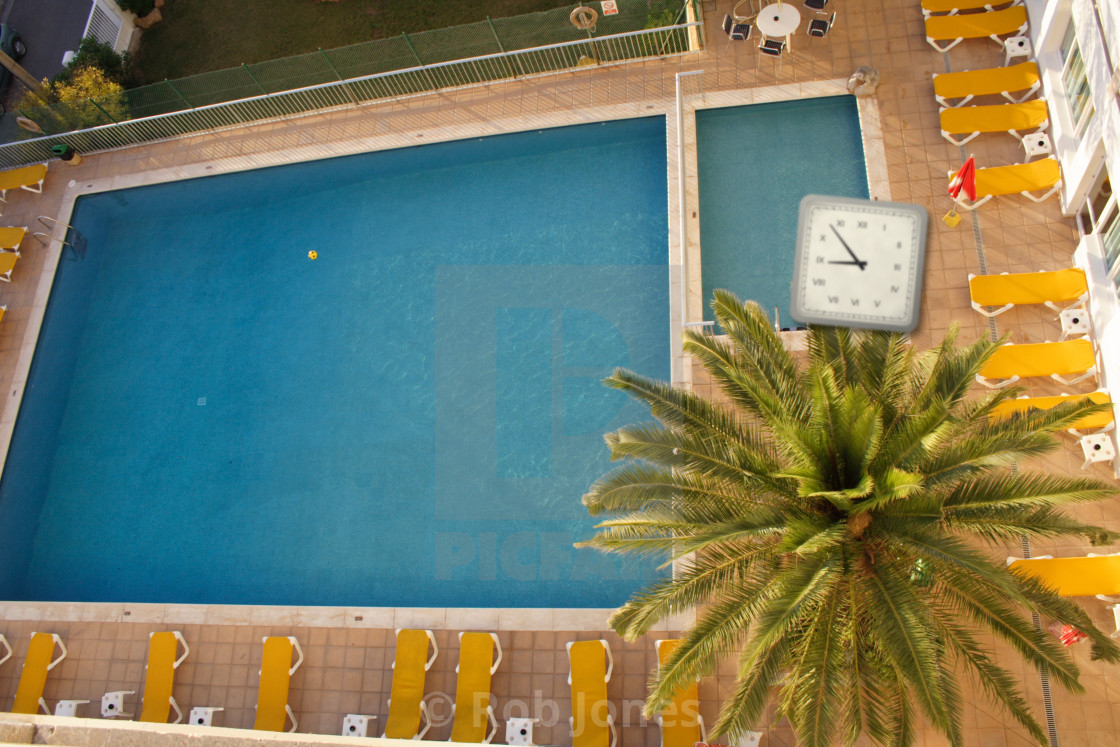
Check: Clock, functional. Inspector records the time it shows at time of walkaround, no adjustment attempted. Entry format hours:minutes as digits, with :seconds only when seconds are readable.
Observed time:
8:53
